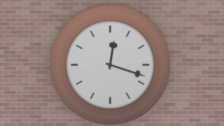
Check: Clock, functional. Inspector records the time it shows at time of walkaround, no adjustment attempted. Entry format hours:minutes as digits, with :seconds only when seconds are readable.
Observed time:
12:18
